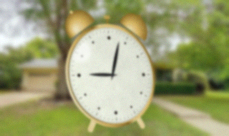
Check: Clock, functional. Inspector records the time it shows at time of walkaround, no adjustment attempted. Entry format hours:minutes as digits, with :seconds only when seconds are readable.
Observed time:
9:03
